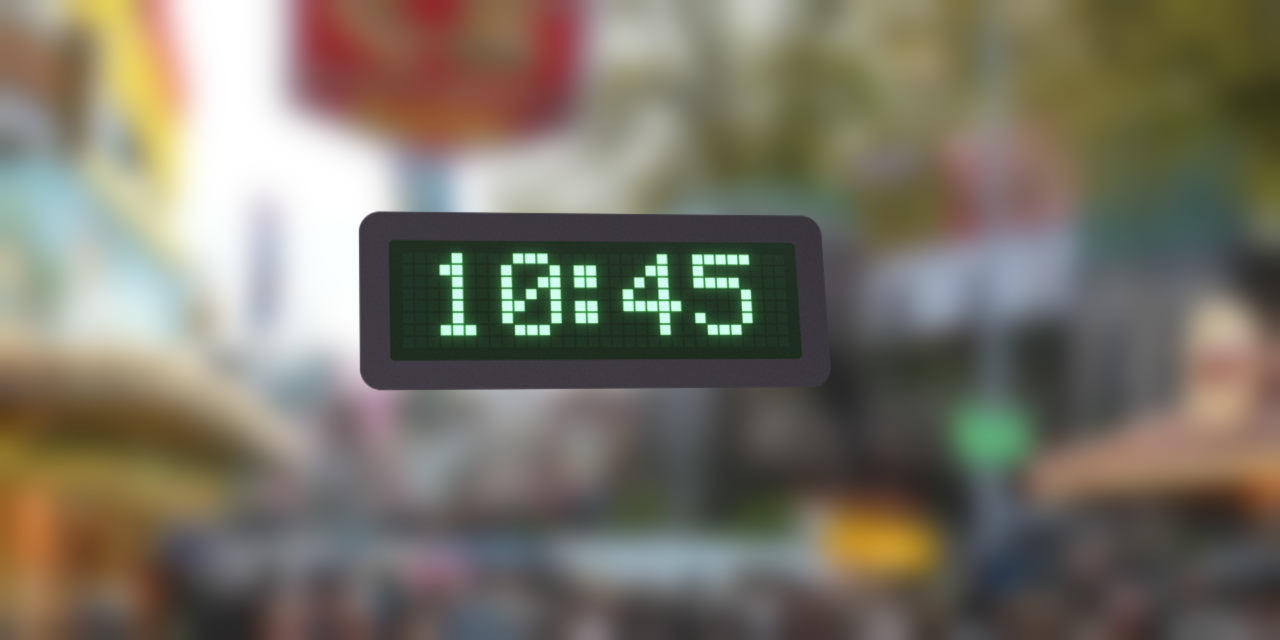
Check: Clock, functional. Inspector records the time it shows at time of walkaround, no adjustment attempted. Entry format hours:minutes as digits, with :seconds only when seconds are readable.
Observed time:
10:45
